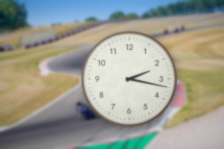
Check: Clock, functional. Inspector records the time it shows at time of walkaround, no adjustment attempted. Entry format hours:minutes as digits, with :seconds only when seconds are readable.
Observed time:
2:17
